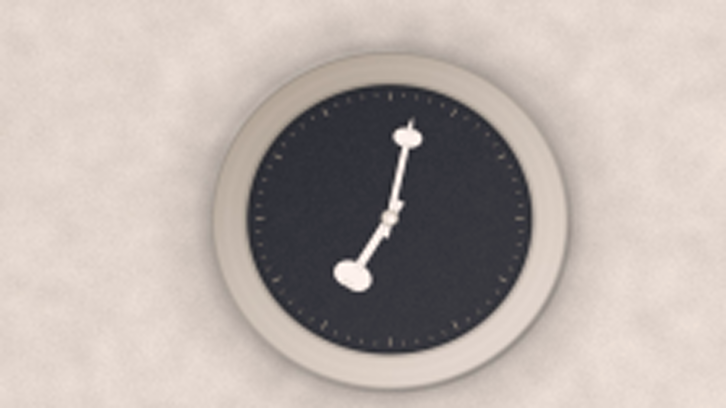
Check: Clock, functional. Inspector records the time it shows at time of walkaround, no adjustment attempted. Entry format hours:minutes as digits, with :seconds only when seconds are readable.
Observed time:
7:02
